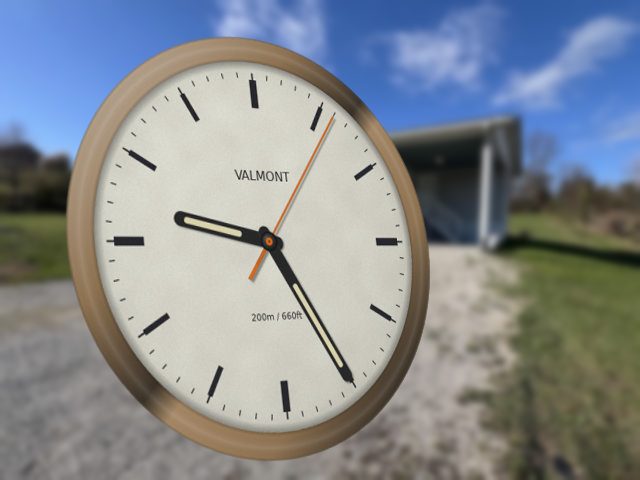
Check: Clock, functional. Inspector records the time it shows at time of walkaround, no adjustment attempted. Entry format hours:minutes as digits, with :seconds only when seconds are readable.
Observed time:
9:25:06
